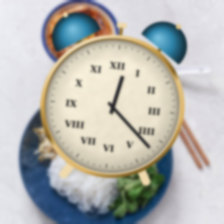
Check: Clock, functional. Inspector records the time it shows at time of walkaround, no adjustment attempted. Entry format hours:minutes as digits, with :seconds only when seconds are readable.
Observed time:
12:22
